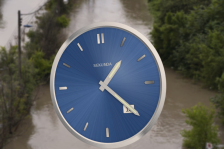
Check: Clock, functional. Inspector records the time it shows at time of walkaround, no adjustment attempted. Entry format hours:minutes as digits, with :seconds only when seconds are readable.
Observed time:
1:22
